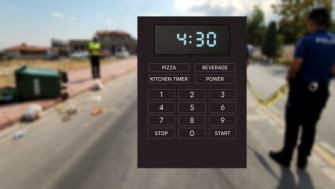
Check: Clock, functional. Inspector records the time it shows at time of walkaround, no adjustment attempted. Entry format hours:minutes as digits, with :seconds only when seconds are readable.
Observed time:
4:30
